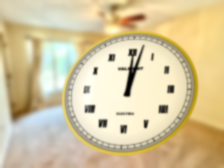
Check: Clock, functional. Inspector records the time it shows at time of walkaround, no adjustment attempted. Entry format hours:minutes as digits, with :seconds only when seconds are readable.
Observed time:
12:02
